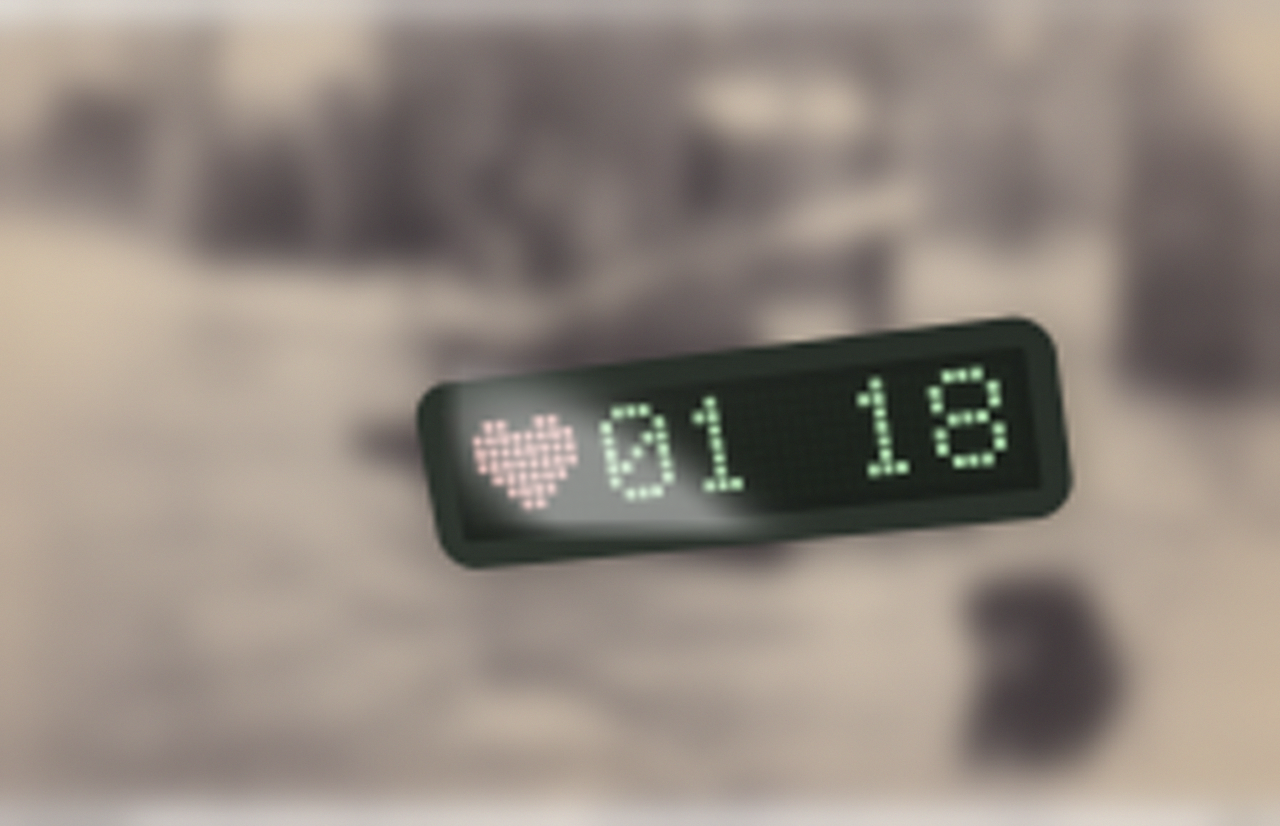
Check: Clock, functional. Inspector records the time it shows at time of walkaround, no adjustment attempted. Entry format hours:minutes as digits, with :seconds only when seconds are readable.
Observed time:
1:18
